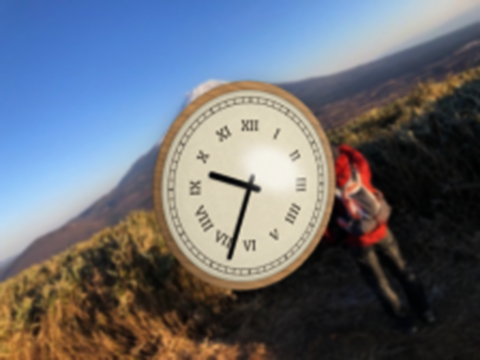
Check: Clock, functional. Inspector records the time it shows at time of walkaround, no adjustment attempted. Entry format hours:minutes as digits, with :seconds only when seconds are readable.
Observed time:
9:33
